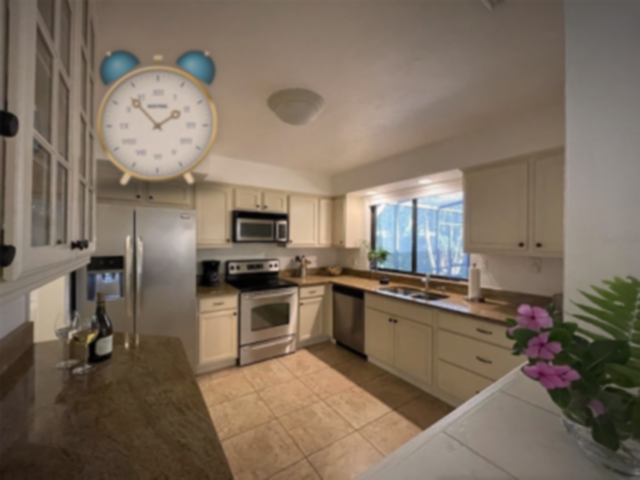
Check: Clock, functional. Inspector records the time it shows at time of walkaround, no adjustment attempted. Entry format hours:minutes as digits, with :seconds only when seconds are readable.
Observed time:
1:53
